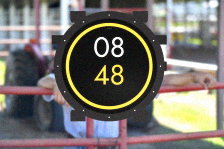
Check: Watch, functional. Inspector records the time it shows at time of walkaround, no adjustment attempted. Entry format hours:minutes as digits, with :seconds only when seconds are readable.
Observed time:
8:48
